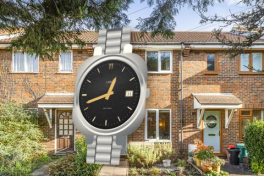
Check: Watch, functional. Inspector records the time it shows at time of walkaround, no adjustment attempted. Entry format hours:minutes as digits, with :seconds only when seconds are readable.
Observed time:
12:42
